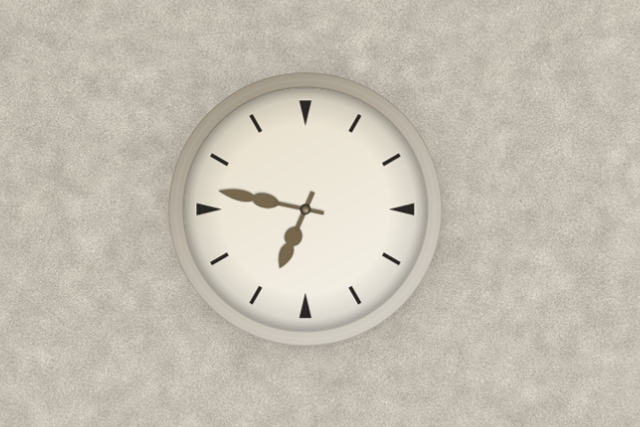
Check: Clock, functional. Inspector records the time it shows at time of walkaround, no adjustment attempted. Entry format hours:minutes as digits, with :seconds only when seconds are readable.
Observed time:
6:47
